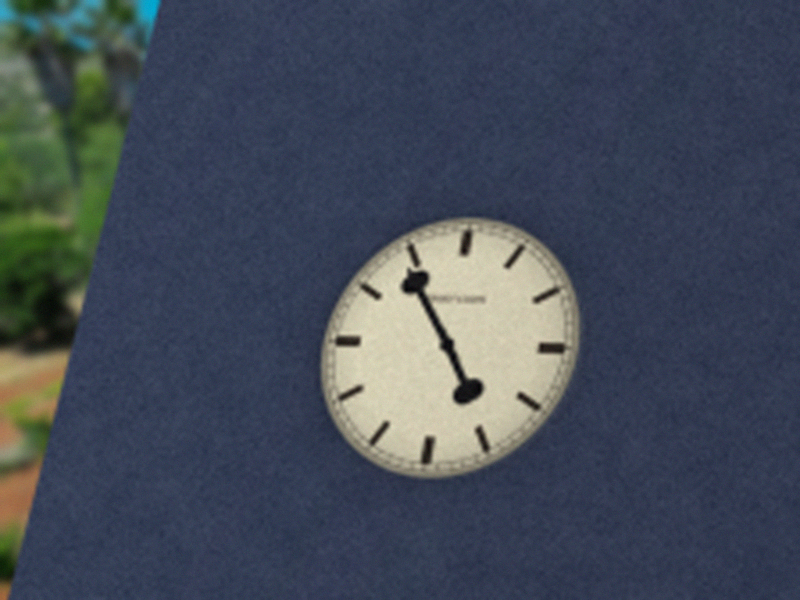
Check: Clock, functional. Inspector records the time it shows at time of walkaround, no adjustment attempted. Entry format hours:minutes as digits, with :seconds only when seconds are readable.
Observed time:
4:54
